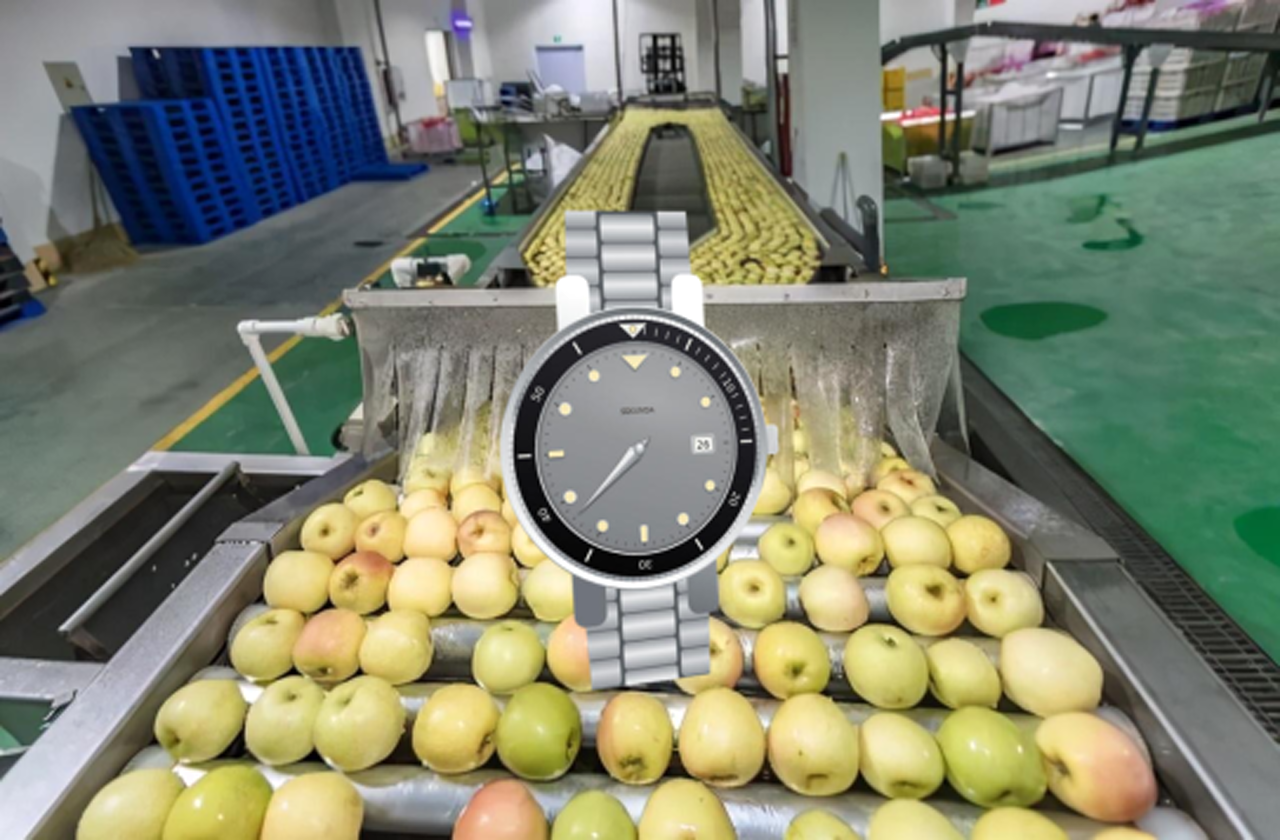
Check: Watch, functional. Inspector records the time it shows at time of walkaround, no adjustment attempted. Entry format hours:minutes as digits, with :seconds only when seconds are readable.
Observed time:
7:38
